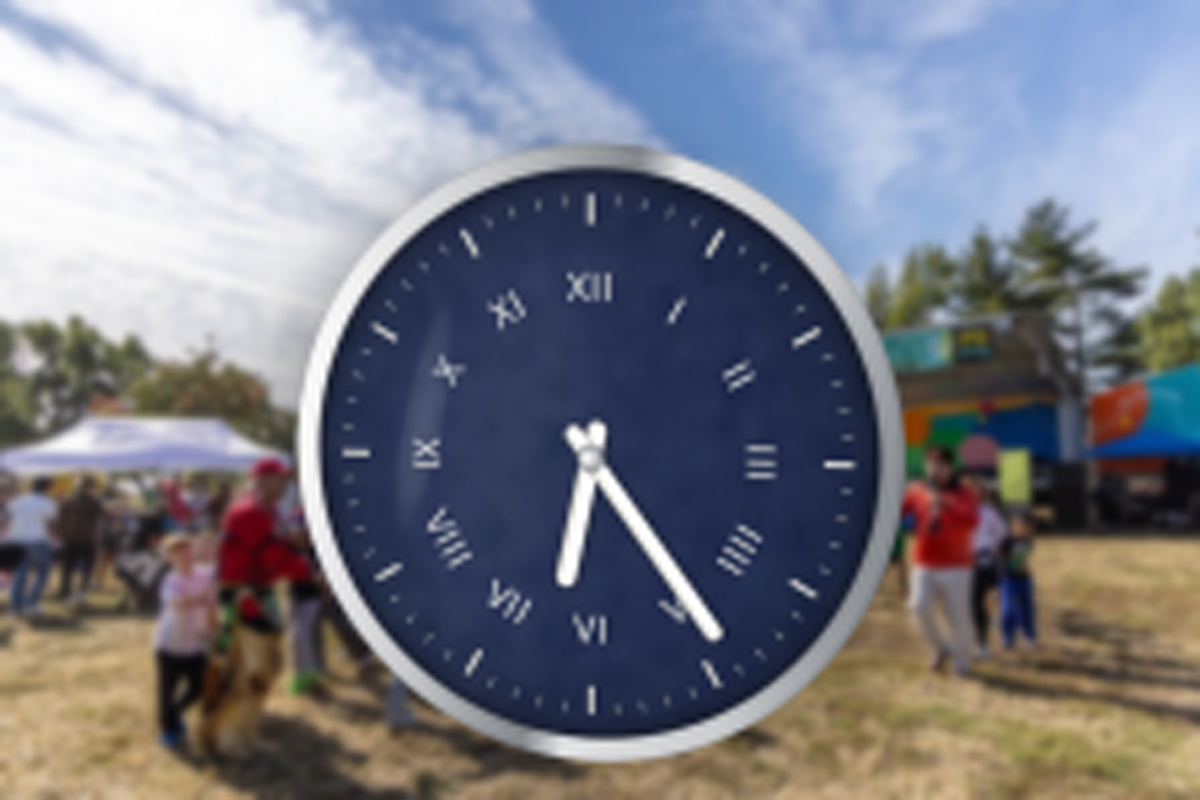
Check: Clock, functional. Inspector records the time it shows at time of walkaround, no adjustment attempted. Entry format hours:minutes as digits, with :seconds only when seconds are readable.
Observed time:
6:24
